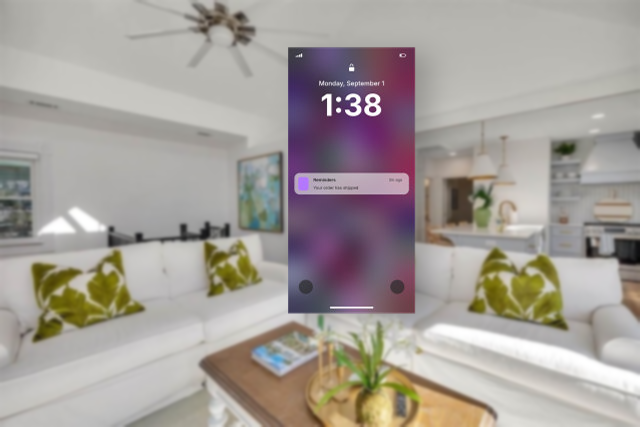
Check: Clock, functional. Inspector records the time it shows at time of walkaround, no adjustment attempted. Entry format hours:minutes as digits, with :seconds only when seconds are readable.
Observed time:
1:38
